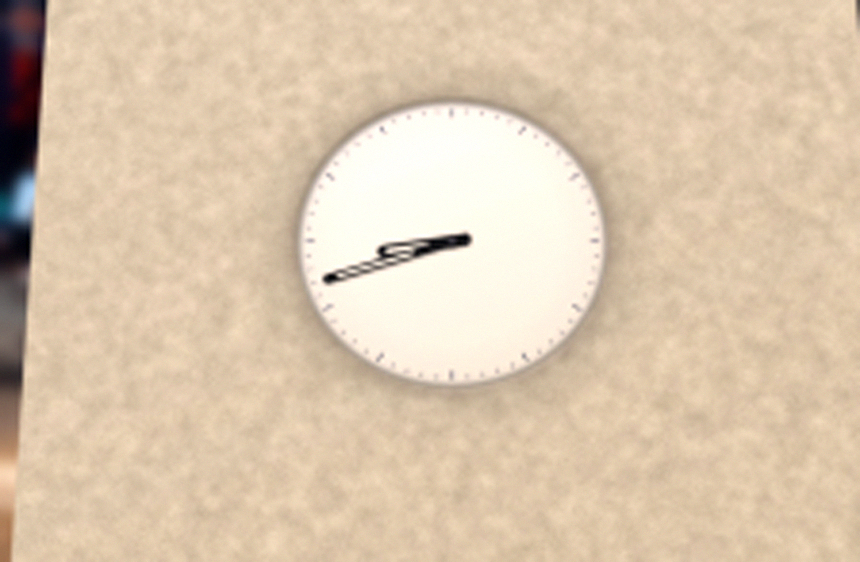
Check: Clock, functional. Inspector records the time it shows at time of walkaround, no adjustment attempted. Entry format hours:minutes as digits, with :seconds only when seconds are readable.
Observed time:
8:42
